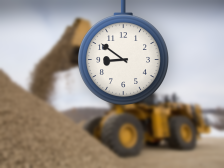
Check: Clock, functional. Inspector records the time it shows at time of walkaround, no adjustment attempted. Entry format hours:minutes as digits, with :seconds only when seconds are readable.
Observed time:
8:51
